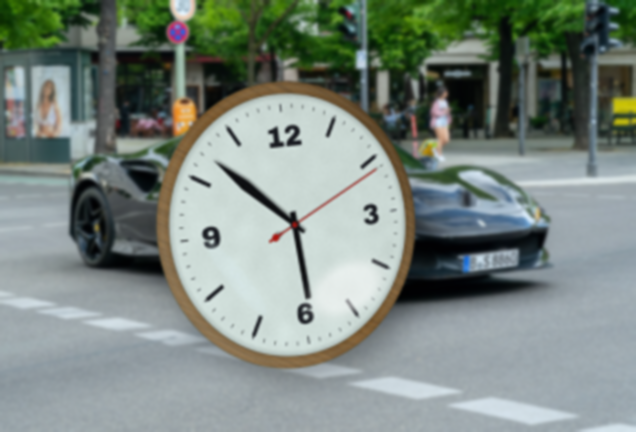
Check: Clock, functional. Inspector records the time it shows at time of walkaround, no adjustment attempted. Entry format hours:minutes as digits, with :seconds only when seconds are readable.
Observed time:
5:52:11
